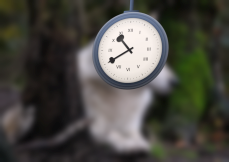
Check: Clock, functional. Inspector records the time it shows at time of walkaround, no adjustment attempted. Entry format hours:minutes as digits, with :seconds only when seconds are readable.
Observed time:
10:40
